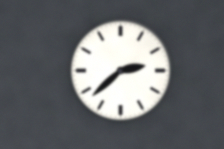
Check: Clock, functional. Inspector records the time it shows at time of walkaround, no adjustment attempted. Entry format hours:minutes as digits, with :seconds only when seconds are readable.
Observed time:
2:38
